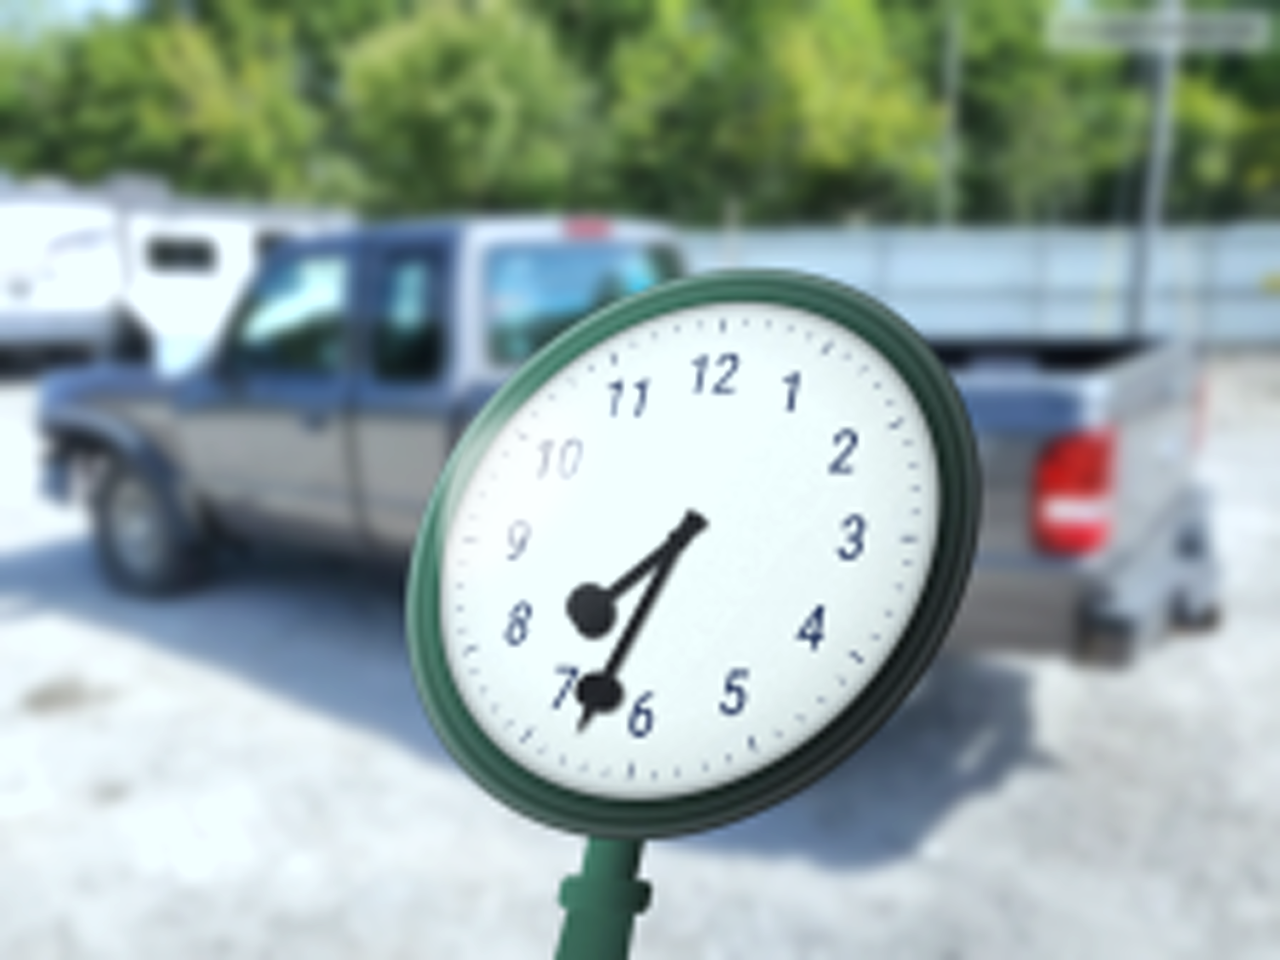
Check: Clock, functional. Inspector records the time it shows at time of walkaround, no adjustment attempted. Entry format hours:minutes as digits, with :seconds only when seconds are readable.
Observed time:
7:33
